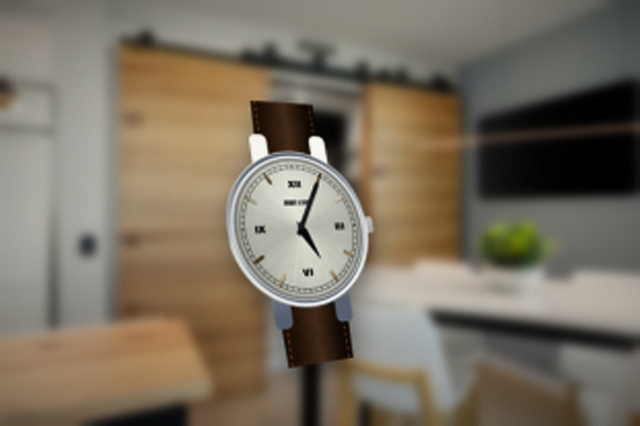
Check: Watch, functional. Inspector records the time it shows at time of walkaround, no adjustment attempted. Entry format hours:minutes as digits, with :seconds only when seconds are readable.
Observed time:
5:05
